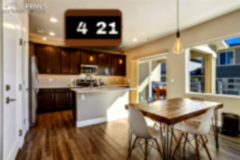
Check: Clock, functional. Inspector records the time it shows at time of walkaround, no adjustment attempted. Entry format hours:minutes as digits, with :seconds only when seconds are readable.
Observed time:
4:21
